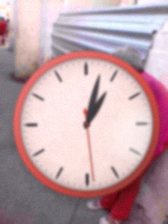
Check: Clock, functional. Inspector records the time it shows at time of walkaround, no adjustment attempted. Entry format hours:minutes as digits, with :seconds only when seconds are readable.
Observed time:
1:02:29
